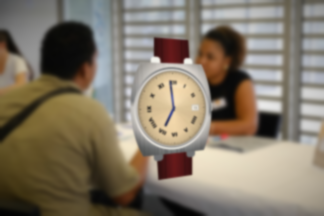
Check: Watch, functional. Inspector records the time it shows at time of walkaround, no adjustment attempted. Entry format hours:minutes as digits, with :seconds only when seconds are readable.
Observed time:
6:59
